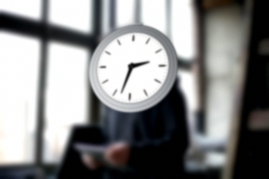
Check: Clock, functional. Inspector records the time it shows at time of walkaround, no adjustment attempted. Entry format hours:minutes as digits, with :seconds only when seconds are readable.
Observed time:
2:33
